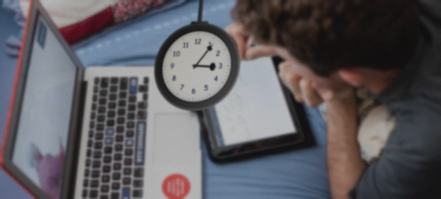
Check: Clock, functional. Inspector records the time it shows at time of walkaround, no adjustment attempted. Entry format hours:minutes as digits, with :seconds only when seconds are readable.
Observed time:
3:06
